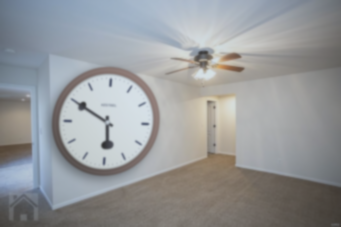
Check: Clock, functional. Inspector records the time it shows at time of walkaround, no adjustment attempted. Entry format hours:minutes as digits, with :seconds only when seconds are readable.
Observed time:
5:50
